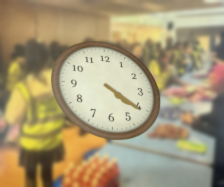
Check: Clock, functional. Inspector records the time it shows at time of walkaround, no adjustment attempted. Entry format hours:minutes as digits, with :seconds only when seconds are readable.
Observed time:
4:21
